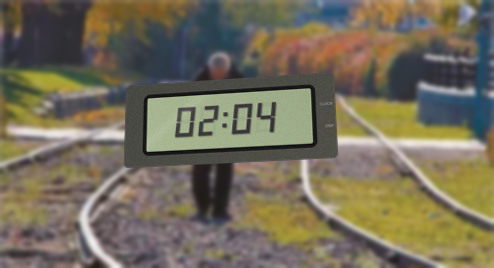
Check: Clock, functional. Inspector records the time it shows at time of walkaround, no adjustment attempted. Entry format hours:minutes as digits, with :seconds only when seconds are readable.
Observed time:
2:04
